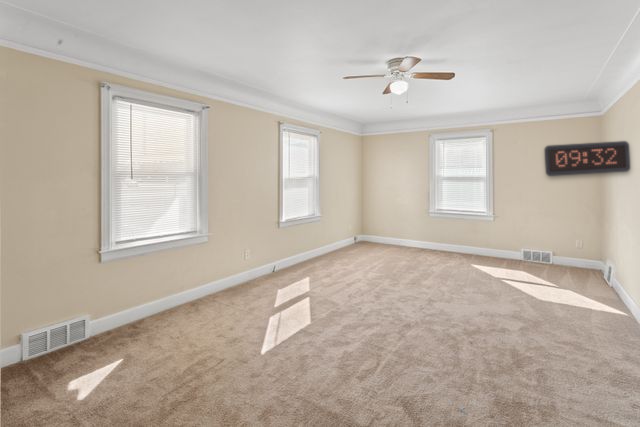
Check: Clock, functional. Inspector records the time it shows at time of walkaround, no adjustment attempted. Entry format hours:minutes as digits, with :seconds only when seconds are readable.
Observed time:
9:32
